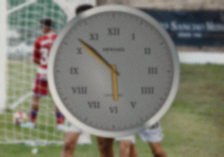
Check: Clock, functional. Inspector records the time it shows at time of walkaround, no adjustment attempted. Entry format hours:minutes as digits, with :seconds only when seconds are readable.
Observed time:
5:52
